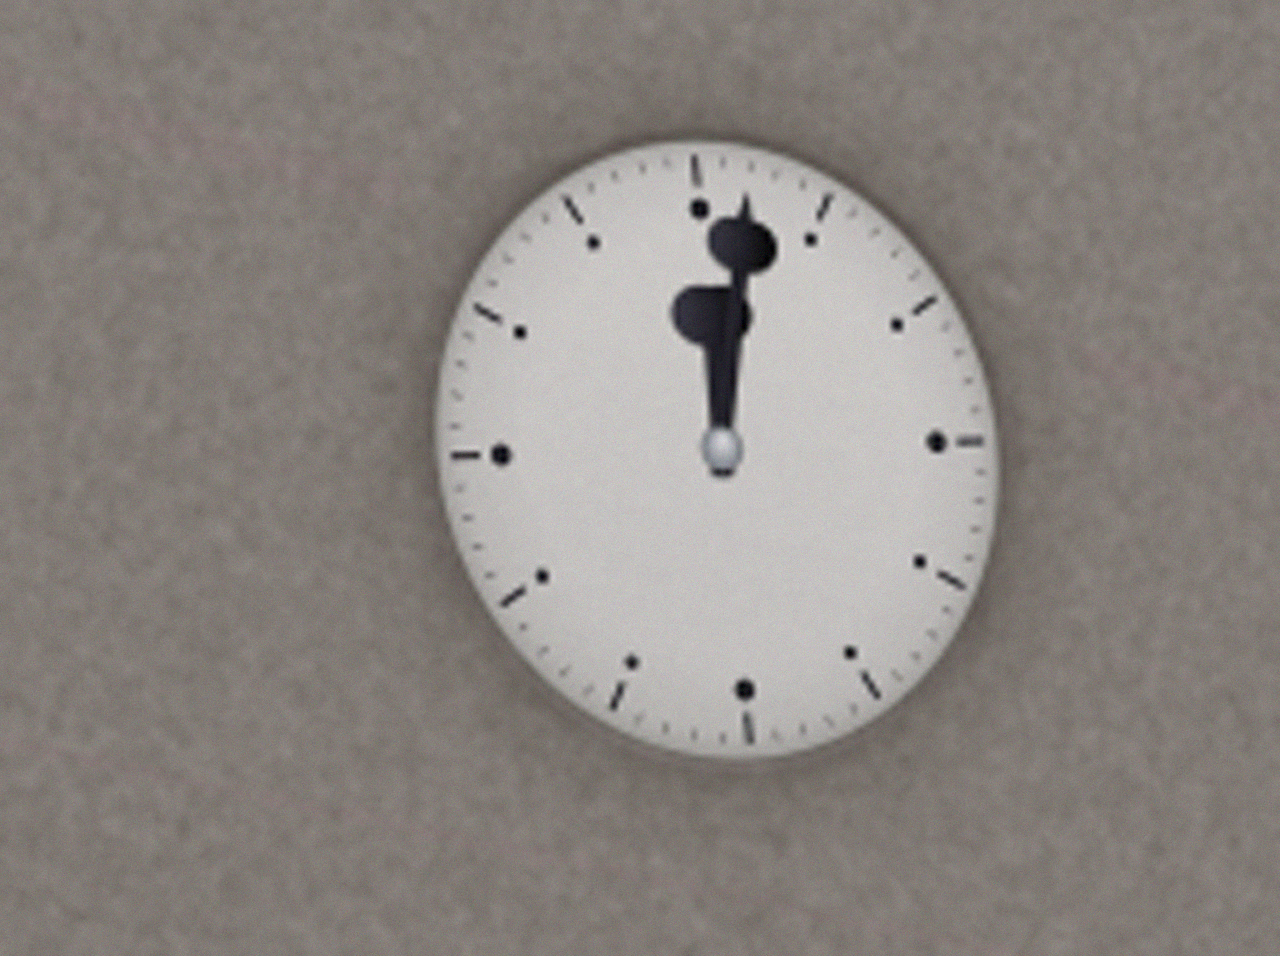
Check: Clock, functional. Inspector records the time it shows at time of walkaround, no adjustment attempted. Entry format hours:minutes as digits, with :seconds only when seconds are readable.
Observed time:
12:02
